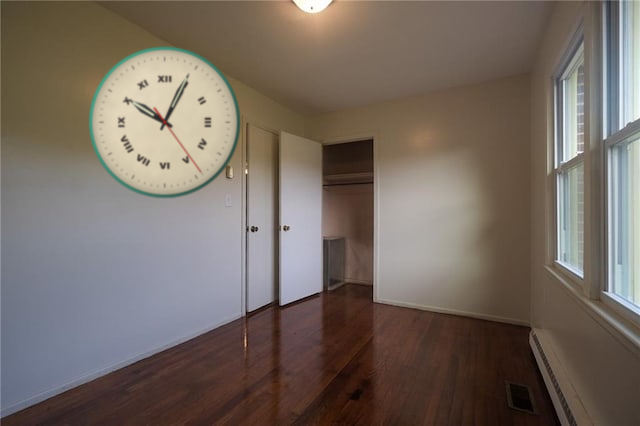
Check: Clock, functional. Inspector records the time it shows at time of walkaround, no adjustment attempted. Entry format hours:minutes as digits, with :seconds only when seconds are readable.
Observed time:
10:04:24
